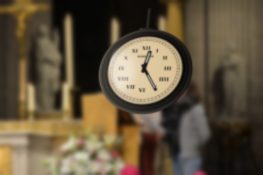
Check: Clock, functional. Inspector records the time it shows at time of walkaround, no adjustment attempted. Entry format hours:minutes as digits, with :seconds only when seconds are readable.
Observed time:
12:25
